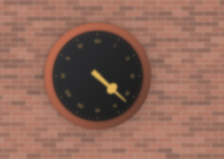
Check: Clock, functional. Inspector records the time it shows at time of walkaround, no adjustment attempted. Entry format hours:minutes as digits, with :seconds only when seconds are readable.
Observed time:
4:22
